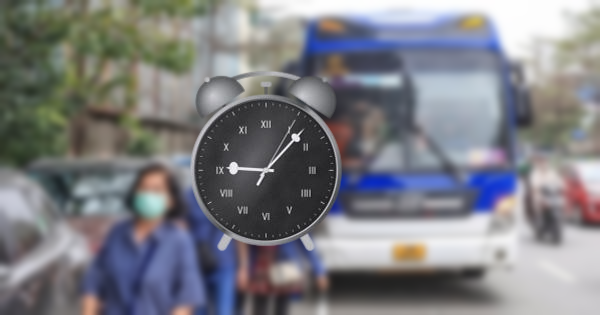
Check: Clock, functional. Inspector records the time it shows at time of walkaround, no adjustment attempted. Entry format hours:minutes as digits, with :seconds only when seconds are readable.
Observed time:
9:07:05
